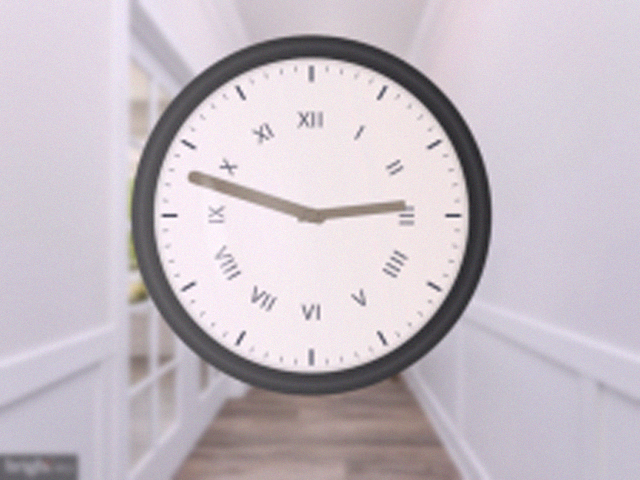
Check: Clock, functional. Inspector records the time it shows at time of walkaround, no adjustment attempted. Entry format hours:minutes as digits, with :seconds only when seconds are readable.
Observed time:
2:48
